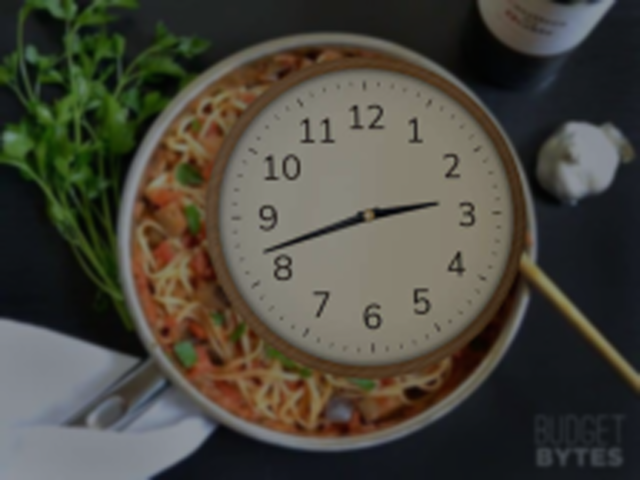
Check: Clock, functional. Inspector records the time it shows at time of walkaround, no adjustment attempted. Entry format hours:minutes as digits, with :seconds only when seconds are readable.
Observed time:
2:42
